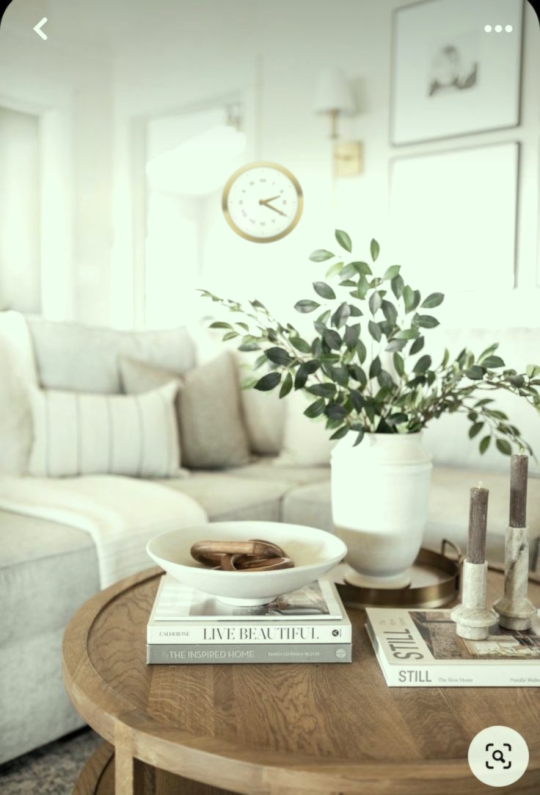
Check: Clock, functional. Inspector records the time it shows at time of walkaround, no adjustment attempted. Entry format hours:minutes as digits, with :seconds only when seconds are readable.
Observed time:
2:20
